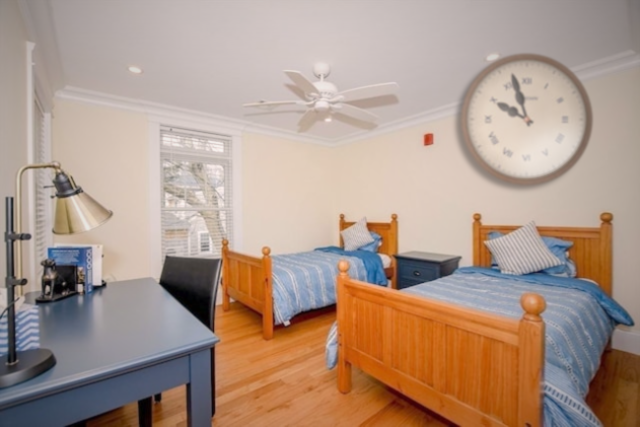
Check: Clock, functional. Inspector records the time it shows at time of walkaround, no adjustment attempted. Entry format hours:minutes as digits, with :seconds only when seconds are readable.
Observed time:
9:57
